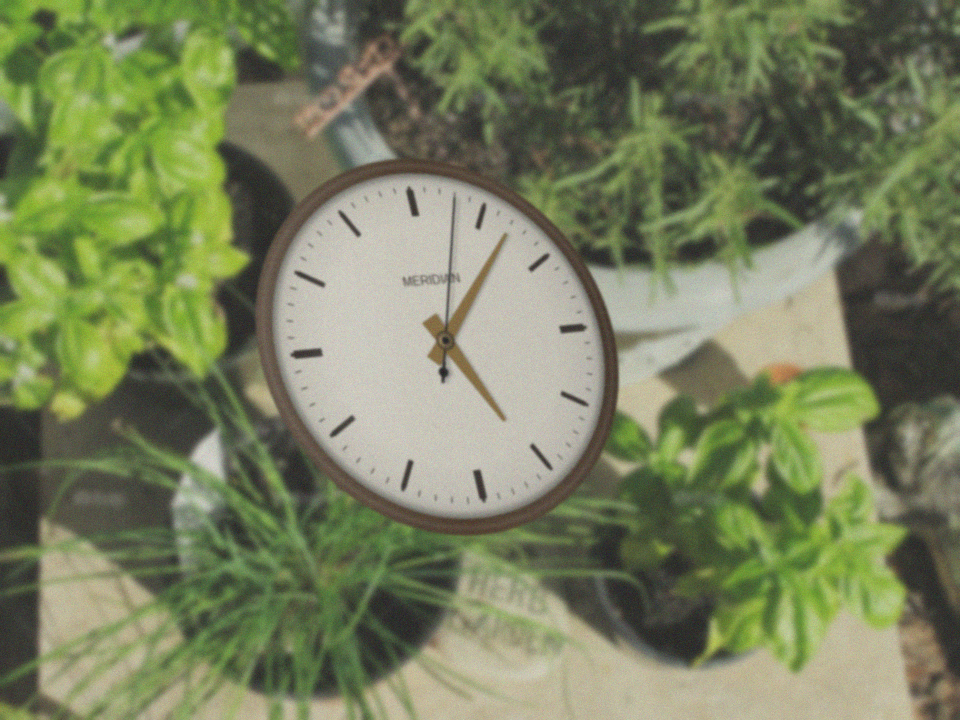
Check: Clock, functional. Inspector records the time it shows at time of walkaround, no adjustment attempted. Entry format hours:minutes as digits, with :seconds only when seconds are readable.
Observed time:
5:07:03
